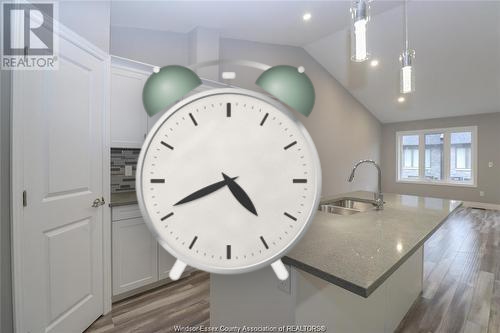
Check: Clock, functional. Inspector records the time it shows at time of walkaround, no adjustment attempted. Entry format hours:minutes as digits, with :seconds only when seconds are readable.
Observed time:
4:41
